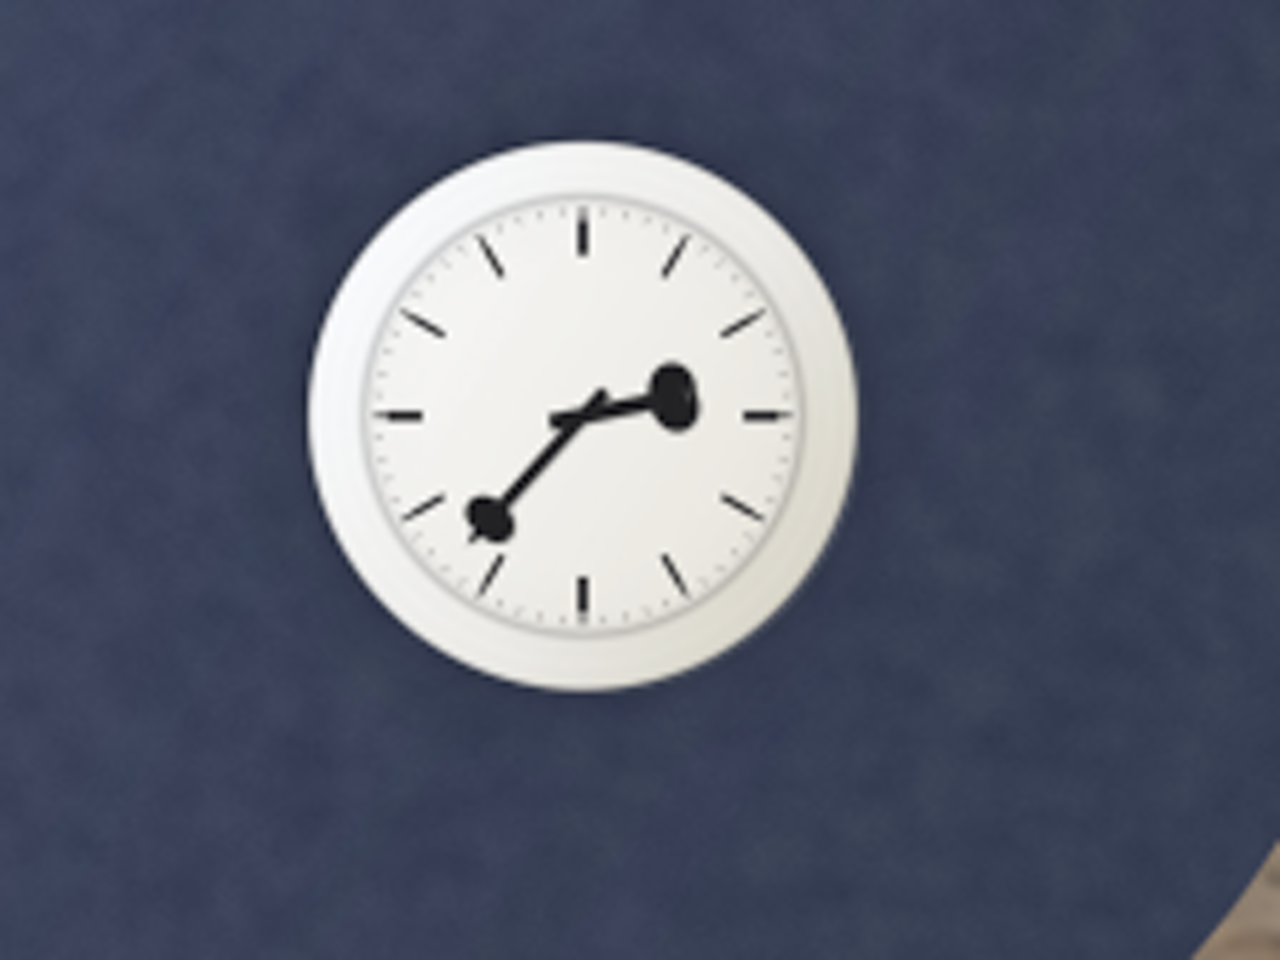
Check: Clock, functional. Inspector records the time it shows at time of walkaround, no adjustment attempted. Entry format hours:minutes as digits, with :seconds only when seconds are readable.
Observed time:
2:37
